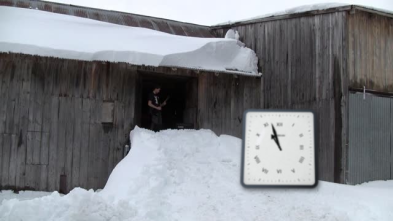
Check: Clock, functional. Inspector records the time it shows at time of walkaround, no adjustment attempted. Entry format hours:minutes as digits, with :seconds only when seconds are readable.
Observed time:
10:57
